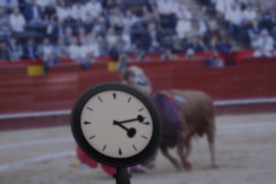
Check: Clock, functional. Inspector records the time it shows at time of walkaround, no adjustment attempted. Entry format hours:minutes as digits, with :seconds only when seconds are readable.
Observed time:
4:13
